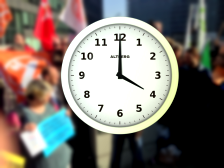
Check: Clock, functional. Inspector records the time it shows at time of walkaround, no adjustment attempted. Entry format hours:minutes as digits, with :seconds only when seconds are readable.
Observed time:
4:00
